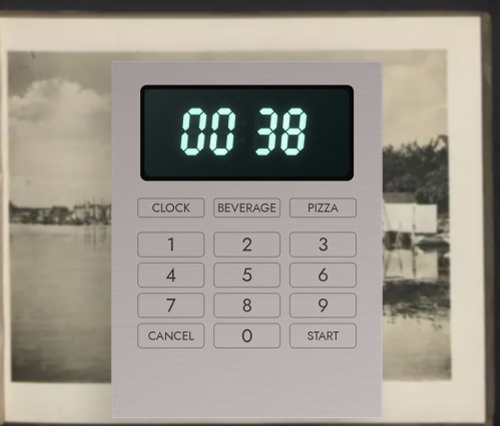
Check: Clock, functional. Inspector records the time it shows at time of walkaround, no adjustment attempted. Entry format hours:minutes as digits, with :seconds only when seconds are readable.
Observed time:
0:38
